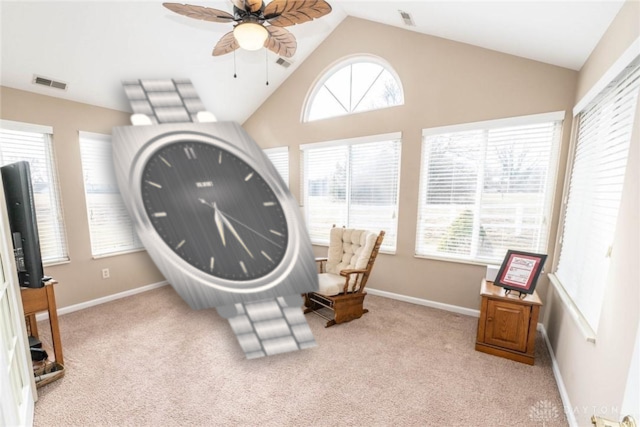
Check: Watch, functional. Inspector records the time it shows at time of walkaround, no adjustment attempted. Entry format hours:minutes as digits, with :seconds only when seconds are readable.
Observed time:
6:27:22
